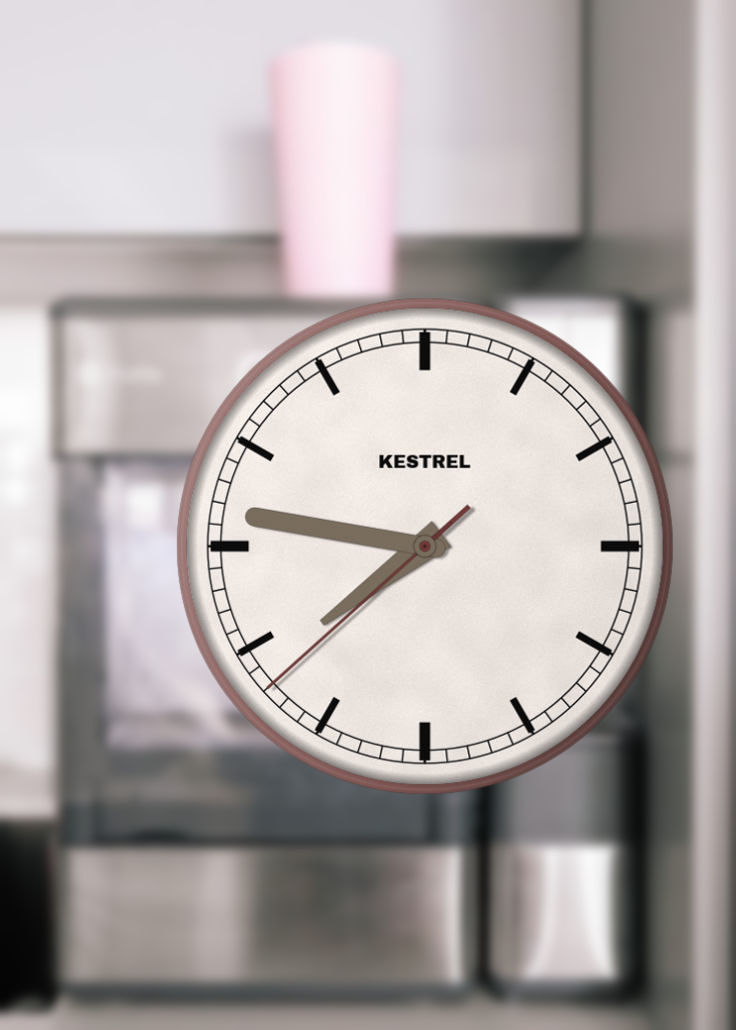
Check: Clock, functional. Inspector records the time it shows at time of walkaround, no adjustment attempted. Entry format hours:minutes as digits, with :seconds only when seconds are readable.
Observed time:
7:46:38
